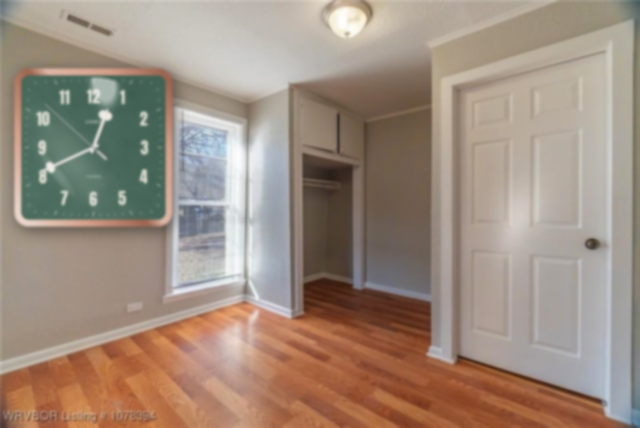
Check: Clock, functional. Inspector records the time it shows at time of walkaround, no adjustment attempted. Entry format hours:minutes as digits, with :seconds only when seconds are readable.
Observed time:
12:40:52
